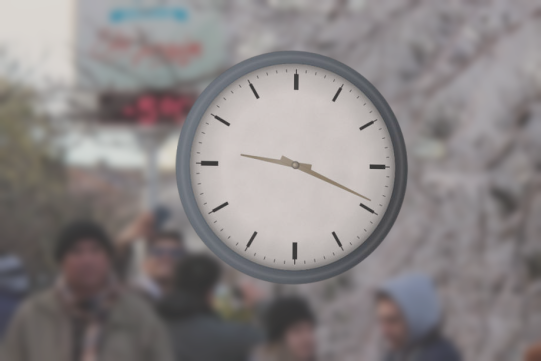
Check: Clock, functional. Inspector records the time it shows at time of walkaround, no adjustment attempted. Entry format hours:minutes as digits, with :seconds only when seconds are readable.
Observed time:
9:19
